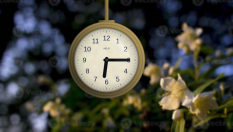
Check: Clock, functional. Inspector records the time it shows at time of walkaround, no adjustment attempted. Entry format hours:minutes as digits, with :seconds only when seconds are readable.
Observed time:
6:15
